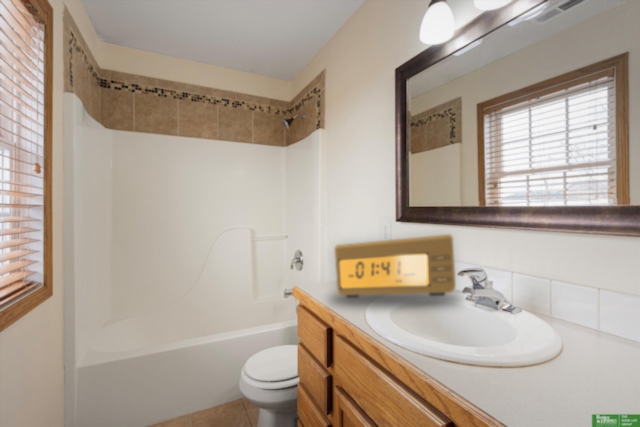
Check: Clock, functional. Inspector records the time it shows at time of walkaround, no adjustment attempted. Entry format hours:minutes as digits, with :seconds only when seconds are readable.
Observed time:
1:41
